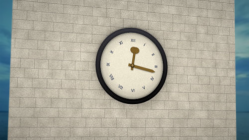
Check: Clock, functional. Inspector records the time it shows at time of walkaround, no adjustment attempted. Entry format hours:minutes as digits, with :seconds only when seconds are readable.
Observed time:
12:17
